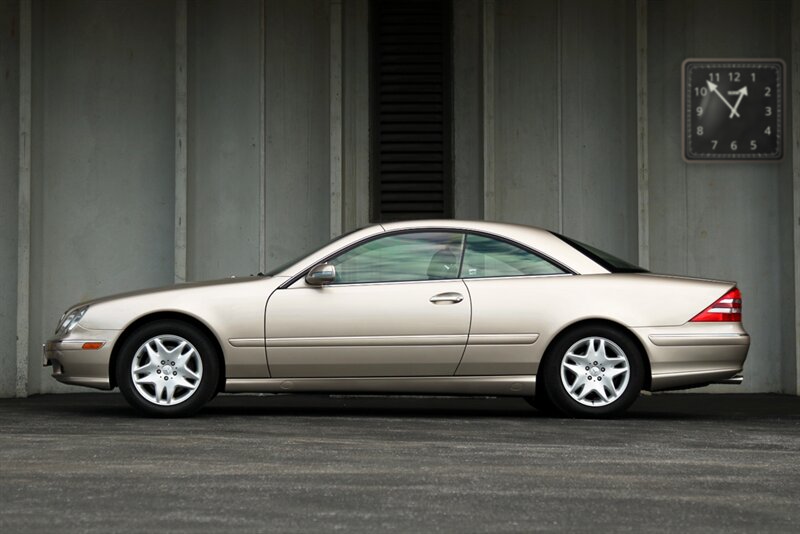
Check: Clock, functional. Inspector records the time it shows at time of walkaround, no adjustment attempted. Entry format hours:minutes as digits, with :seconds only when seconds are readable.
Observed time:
12:53
